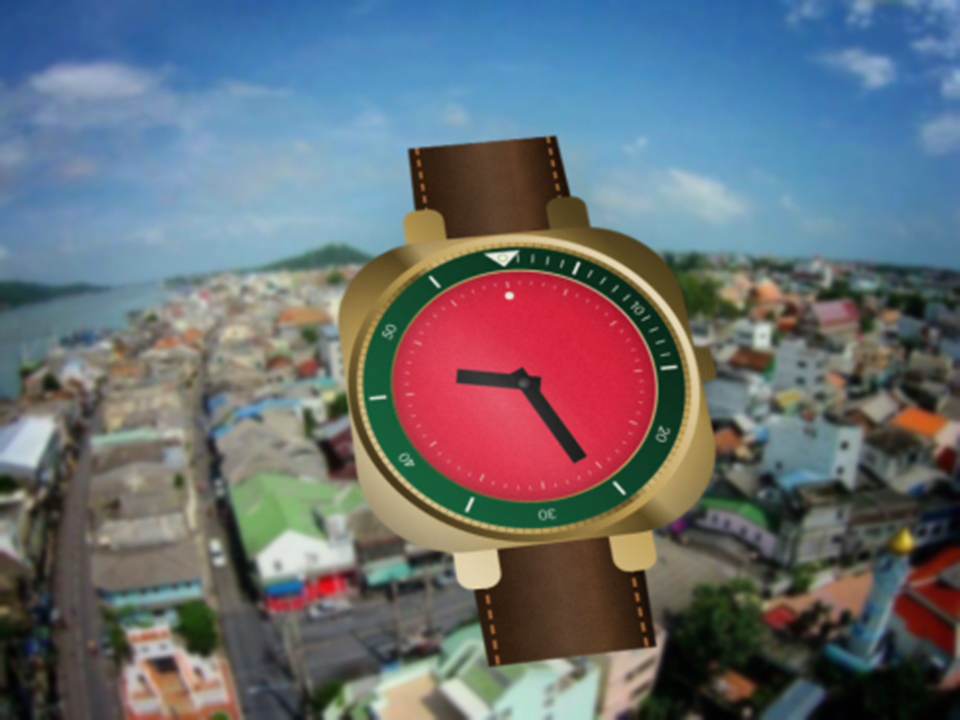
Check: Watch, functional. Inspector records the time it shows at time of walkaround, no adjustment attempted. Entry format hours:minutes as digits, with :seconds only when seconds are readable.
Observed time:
9:26
